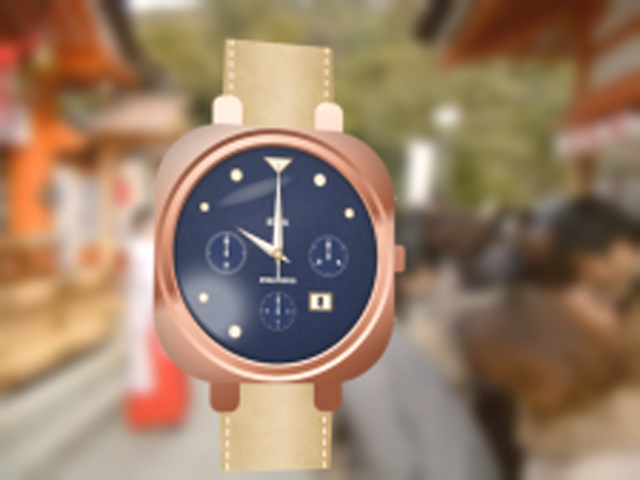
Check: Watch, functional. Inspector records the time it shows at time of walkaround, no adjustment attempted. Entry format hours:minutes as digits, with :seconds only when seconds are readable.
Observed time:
10:00
